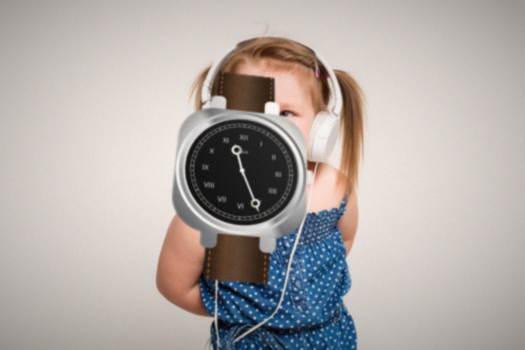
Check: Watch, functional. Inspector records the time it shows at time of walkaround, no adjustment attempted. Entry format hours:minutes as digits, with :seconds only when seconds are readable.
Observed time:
11:26
